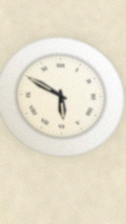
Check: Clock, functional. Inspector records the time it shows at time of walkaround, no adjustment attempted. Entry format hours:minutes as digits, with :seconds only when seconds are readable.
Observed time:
5:50
